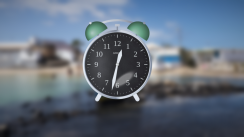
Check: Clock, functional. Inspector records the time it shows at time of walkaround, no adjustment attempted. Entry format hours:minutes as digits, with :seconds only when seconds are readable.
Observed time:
12:32
